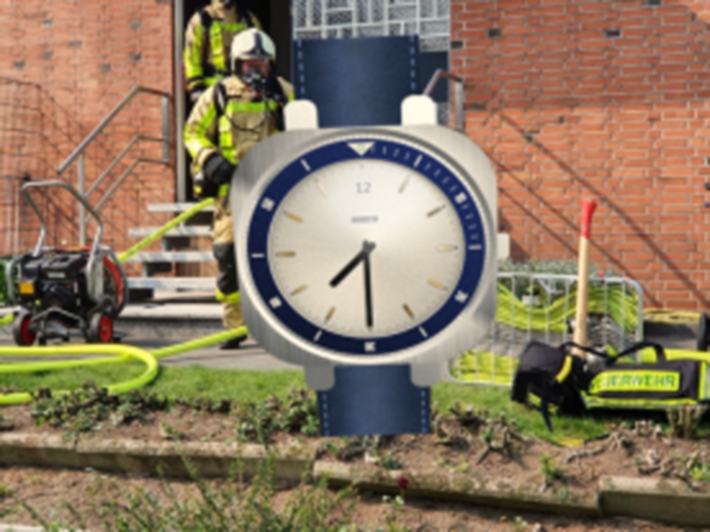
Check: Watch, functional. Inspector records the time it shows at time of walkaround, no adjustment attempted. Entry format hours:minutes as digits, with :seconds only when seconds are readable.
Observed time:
7:30
